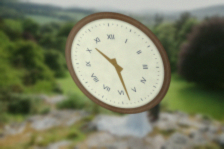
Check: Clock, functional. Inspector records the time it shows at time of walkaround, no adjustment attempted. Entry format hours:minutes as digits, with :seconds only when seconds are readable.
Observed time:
10:28
